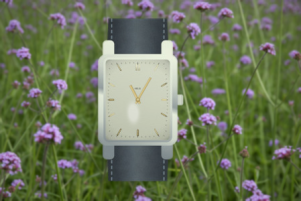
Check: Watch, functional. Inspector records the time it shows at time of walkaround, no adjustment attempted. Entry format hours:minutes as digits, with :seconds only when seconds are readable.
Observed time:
11:05
